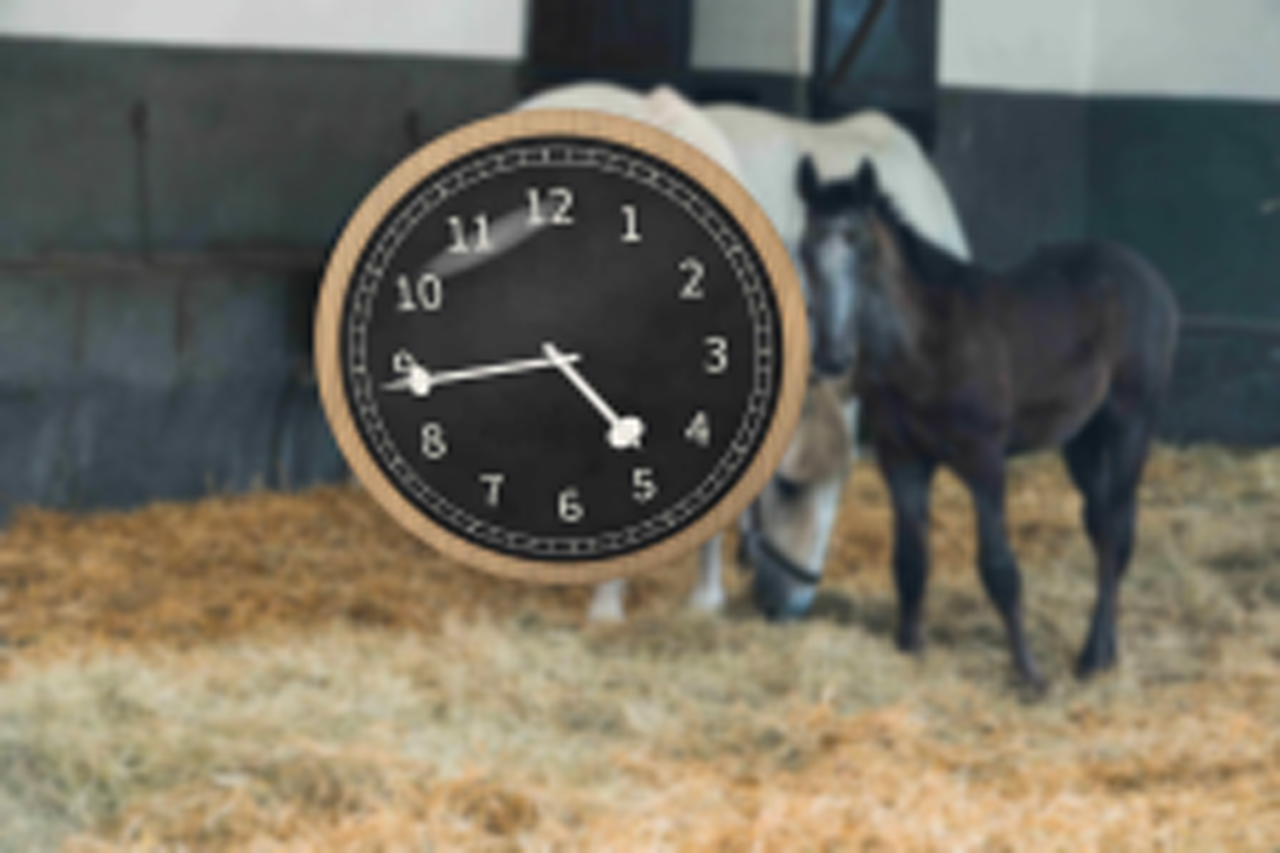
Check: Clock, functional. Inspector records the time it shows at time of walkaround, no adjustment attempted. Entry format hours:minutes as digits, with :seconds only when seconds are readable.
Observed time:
4:44
